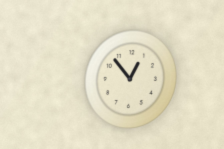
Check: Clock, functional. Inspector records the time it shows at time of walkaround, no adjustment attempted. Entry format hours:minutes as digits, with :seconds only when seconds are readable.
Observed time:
12:53
